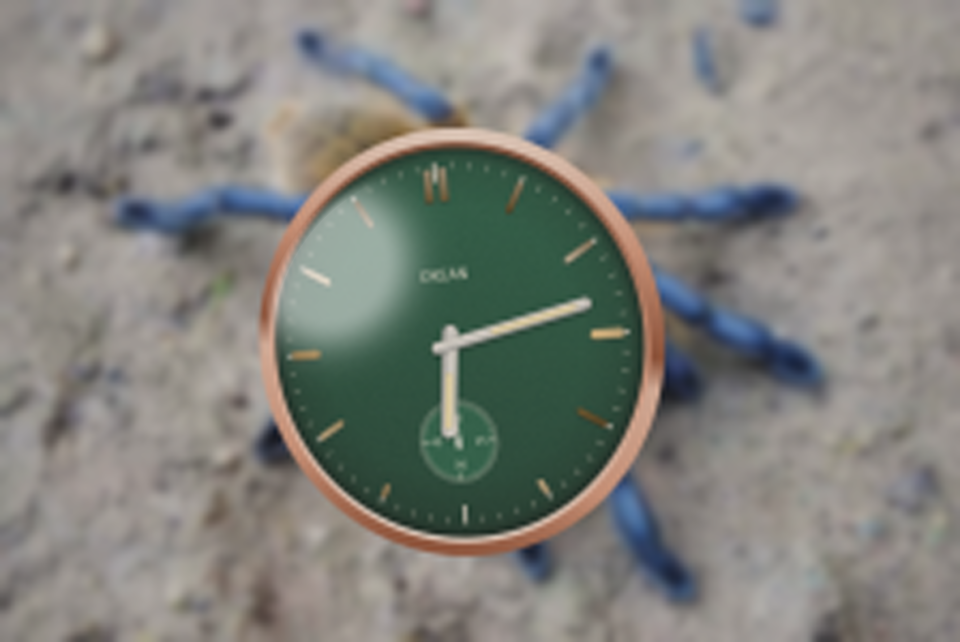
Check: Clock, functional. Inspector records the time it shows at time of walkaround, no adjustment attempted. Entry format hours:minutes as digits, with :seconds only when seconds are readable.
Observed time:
6:13
